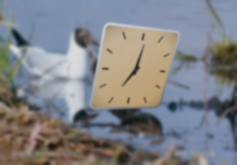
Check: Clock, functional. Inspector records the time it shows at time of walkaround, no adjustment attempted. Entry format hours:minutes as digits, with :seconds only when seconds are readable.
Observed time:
7:01
